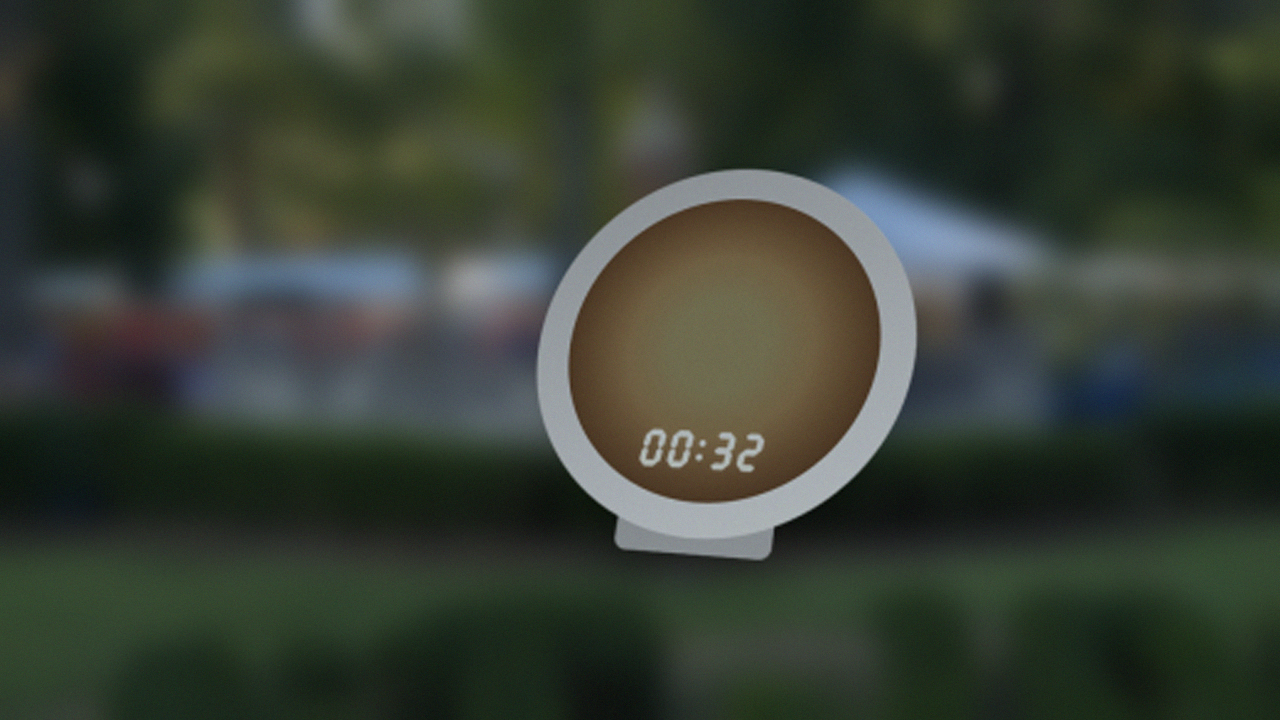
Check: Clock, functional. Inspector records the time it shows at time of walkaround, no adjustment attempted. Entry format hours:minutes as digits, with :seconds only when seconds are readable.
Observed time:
0:32
